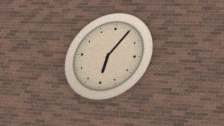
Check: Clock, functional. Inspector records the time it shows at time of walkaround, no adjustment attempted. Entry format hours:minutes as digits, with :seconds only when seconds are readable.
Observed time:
6:05
